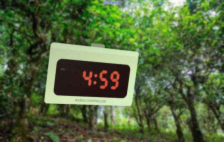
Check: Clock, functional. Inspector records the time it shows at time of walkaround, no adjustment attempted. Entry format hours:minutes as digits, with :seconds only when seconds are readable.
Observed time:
4:59
